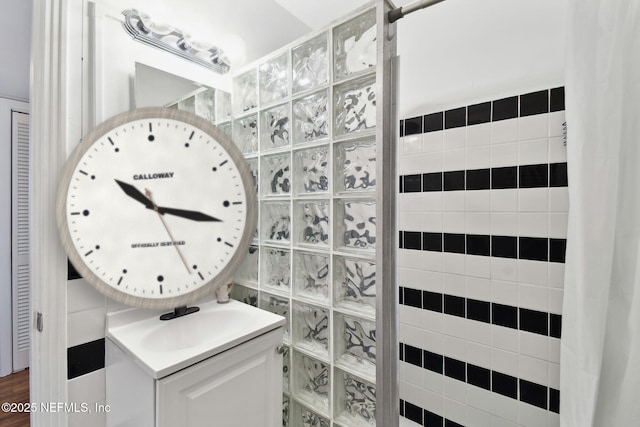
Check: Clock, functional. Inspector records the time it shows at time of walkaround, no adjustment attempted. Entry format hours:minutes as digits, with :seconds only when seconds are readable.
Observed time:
10:17:26
